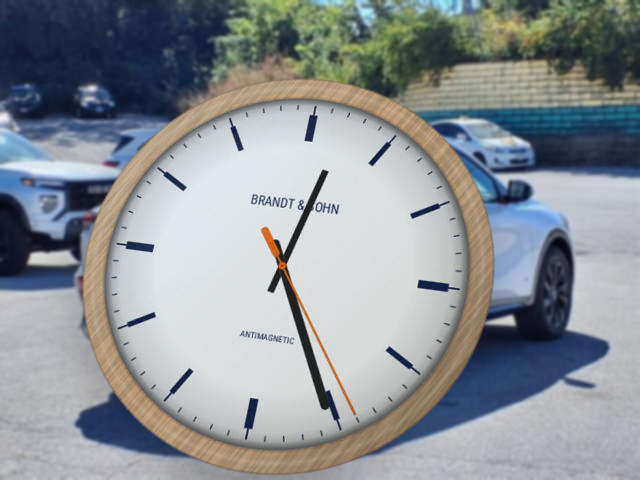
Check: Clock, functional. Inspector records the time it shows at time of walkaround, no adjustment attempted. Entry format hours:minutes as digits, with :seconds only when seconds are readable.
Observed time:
12:25:24
